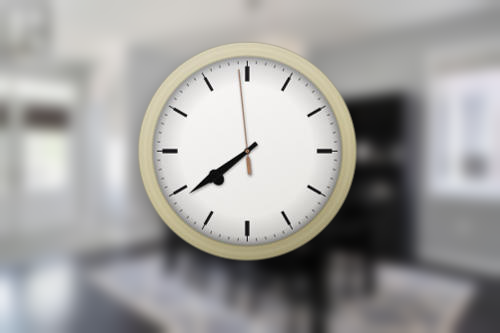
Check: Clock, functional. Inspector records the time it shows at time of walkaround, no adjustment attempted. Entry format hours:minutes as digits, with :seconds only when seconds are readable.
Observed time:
7:38:59
